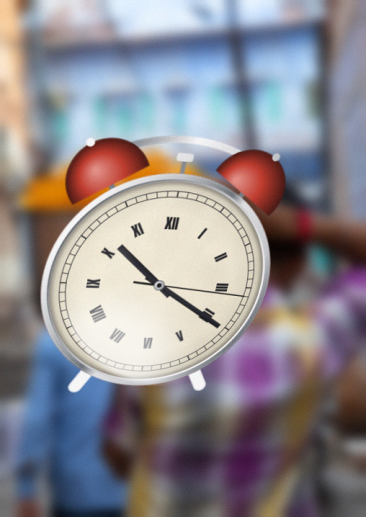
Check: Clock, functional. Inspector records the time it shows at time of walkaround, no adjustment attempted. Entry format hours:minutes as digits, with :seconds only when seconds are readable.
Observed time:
10:20:16
